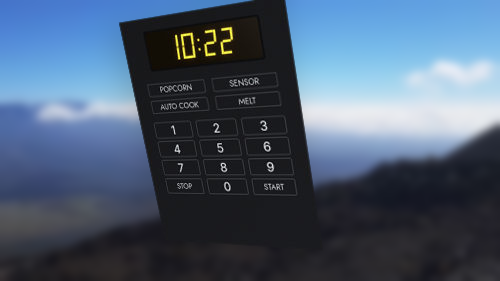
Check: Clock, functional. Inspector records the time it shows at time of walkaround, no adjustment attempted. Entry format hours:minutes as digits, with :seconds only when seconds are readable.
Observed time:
10:22
